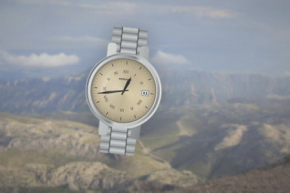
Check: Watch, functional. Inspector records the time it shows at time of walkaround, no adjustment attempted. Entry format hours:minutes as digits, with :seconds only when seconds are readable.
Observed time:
12:43
